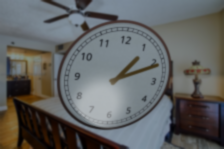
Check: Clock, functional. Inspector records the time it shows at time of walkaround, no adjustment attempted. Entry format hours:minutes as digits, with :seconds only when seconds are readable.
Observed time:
1:11
